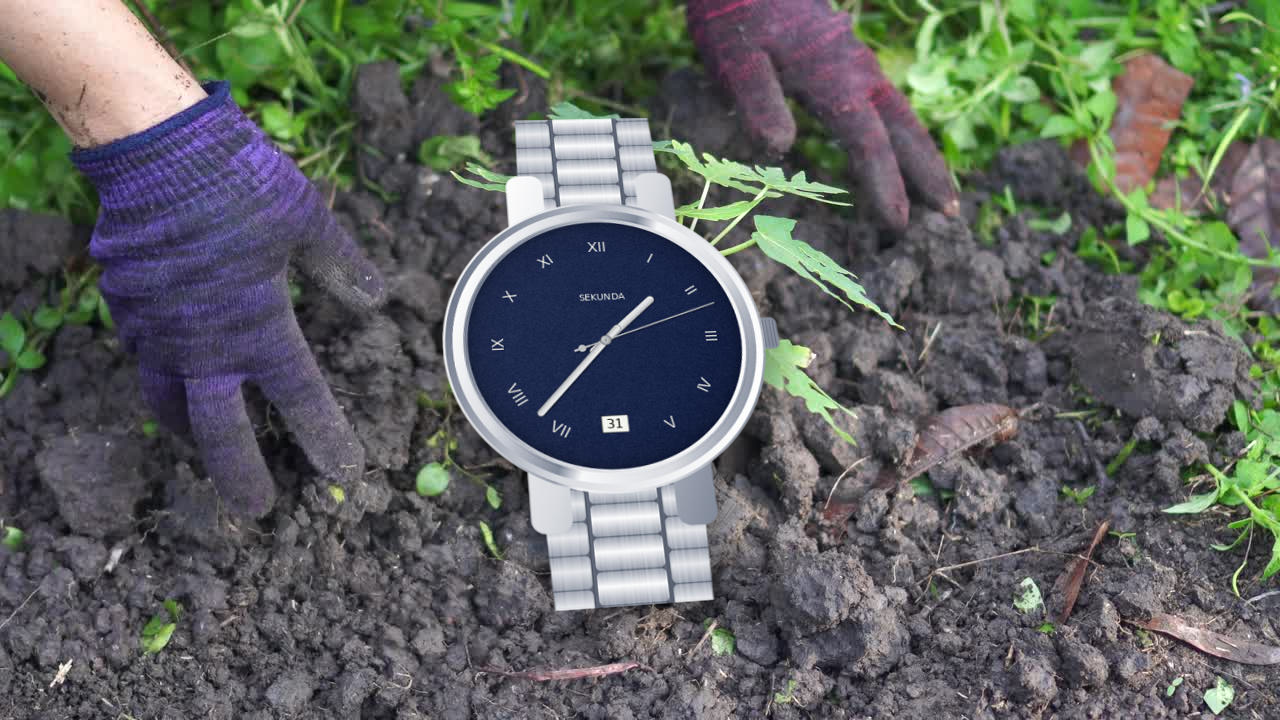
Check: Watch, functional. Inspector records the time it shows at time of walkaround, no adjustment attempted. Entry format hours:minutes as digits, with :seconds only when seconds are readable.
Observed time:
1:37:12
